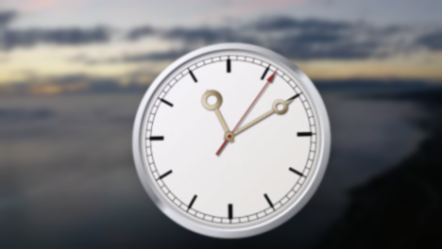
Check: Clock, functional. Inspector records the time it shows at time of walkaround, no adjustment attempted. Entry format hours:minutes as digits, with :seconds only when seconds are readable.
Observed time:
11:10:06
